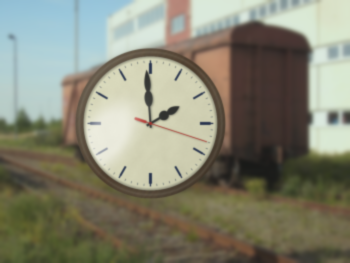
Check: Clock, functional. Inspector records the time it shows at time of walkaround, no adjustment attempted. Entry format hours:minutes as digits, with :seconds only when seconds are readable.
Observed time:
1:59:18
